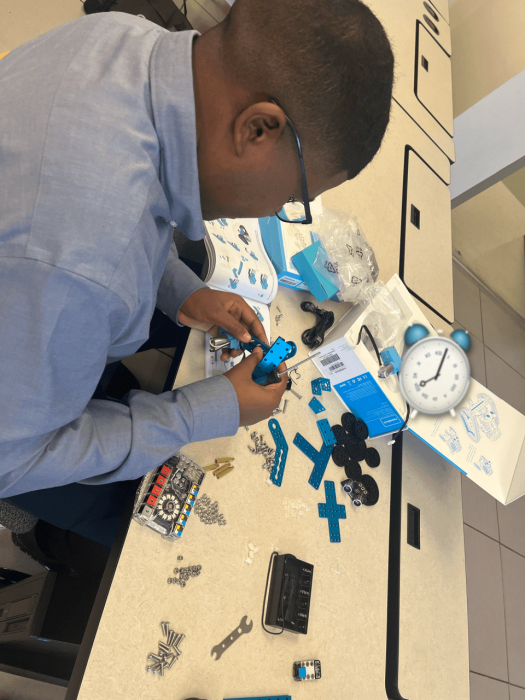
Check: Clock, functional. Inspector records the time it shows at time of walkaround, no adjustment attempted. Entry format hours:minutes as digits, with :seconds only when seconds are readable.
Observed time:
8:03
